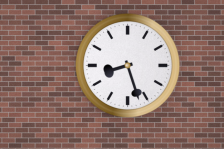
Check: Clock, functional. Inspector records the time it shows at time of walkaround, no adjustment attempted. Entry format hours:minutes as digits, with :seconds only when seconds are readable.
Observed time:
8:27
